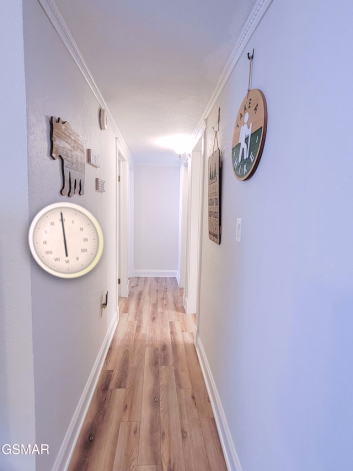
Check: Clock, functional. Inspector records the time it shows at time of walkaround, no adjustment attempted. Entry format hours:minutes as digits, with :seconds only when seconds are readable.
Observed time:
6:00
